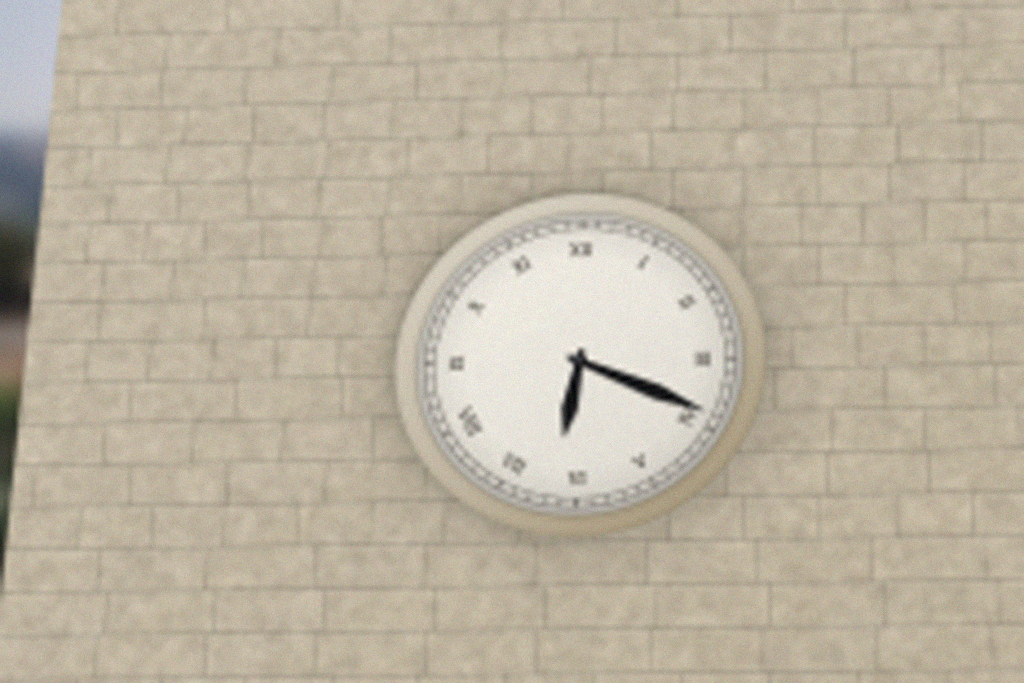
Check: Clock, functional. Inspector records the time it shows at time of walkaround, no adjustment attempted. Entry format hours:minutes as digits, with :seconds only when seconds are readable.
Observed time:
6:19
